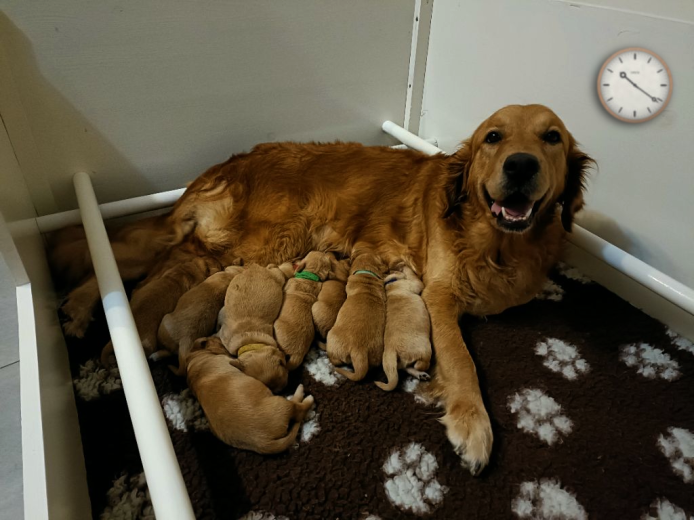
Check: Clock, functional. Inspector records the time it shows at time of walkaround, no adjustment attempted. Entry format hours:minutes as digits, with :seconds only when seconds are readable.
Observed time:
10:21
